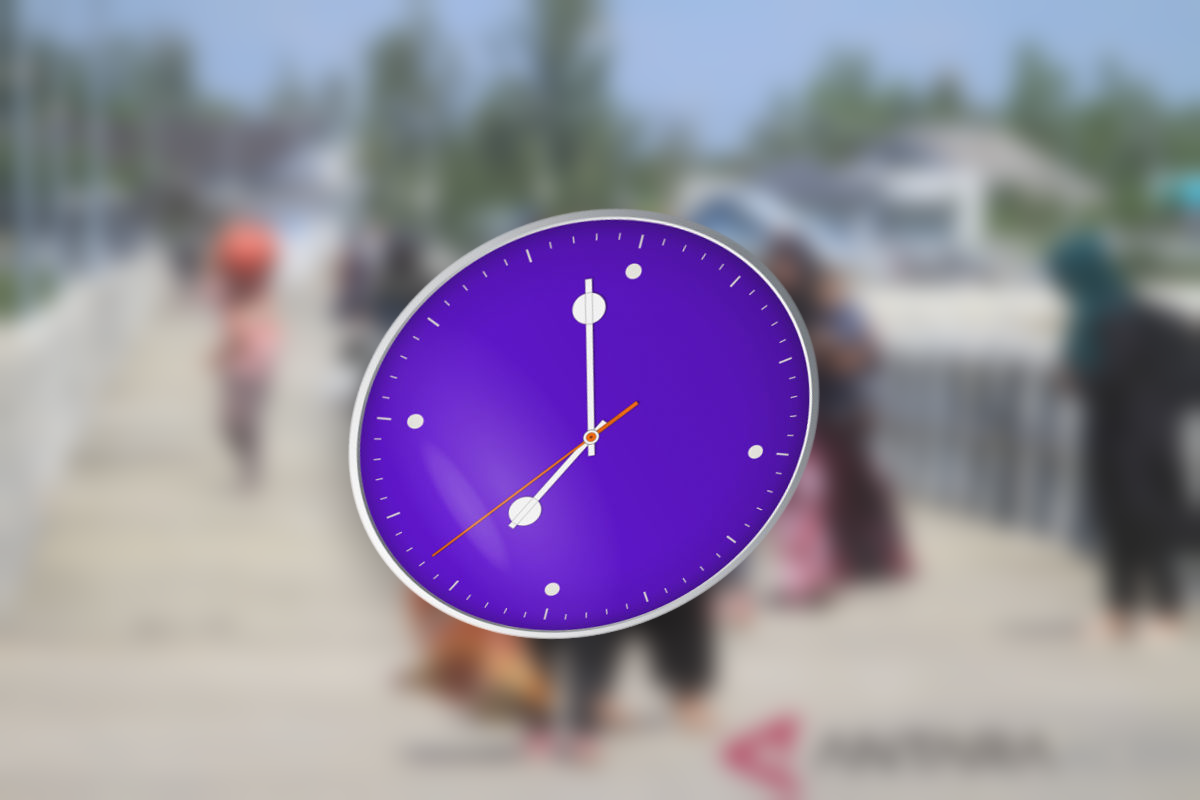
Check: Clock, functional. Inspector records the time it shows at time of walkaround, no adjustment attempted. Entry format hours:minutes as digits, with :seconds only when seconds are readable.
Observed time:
6:57:37
